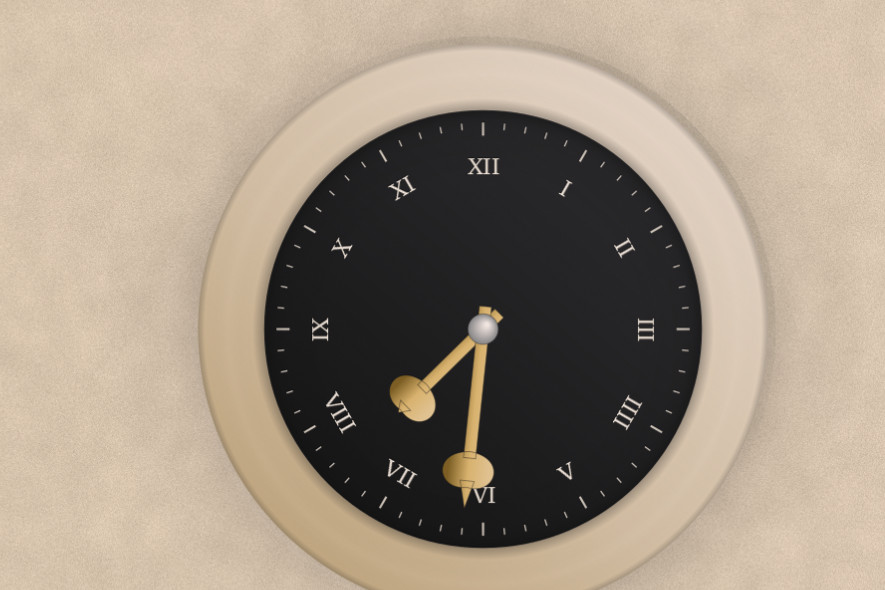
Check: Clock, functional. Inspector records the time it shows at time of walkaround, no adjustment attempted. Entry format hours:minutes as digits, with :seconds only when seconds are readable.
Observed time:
7:31
